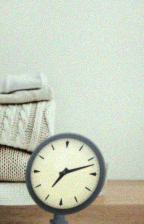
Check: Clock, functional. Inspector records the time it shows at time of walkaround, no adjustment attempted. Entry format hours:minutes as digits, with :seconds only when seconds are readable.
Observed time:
7:12
